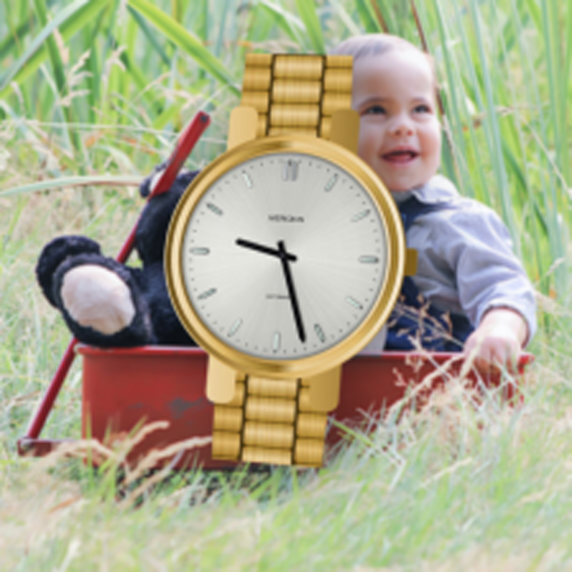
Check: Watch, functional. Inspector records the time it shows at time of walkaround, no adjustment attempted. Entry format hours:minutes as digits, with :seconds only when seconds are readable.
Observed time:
9:27
